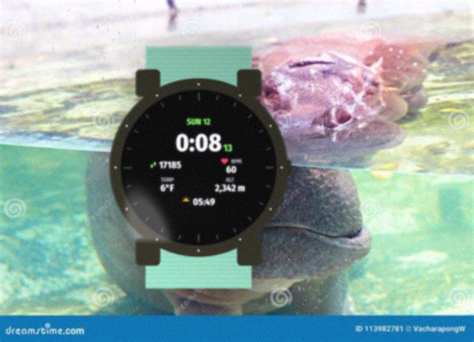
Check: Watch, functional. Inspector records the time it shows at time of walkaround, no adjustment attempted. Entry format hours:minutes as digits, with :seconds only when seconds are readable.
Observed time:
0:08:13
